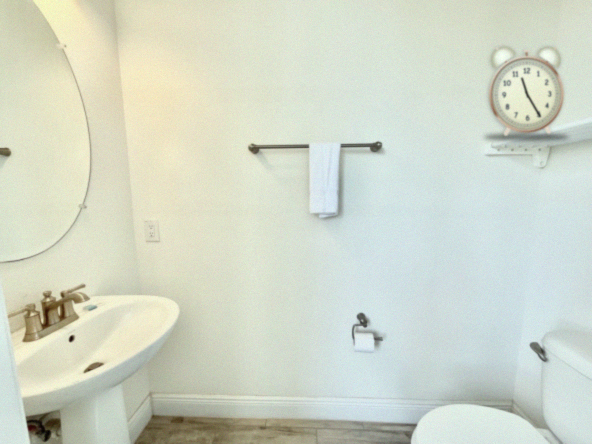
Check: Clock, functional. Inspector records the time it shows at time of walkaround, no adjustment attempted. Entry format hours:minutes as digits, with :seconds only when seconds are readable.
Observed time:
11:25
